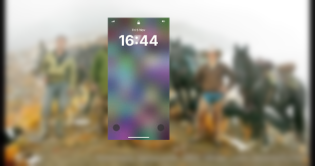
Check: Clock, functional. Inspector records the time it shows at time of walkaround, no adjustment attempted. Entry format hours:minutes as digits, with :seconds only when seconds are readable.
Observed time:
16:44
